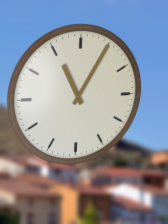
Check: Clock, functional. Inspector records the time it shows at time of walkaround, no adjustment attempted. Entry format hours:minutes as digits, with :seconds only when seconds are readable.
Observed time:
11:05
